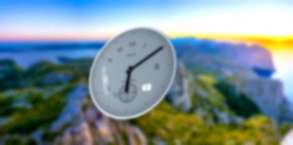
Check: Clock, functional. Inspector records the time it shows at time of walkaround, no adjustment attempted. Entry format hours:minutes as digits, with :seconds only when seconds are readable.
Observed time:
6:10
